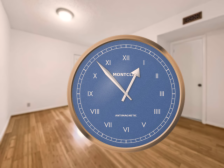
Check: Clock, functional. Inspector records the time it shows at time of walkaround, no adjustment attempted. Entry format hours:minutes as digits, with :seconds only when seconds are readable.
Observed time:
12:53
